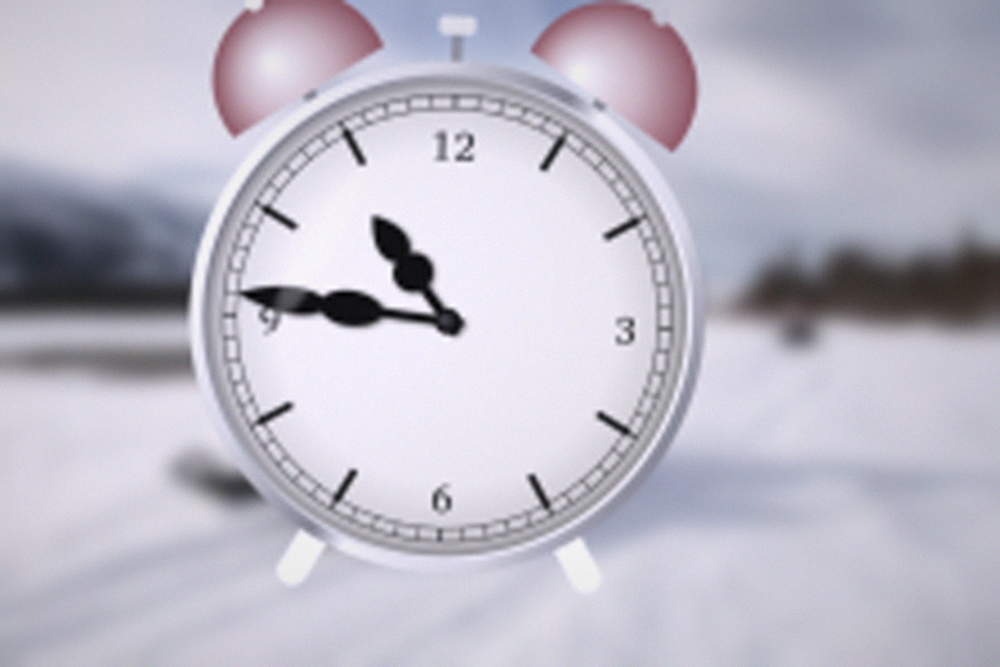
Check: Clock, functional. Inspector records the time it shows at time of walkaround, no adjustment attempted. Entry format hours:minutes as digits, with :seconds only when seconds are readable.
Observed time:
10:46
